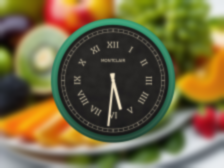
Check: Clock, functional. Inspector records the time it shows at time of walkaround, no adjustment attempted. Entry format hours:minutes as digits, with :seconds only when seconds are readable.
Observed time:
5:31
